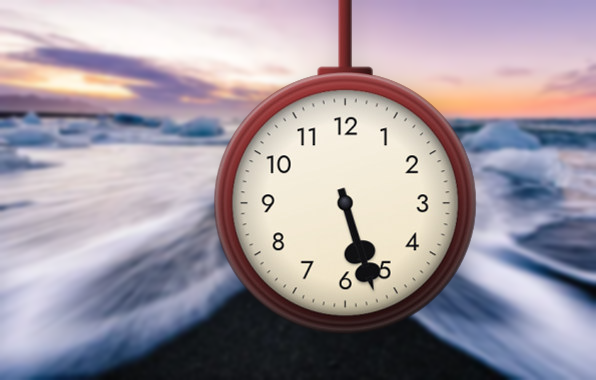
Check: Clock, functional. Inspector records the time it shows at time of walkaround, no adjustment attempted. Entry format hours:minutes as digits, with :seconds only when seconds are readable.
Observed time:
5:27
